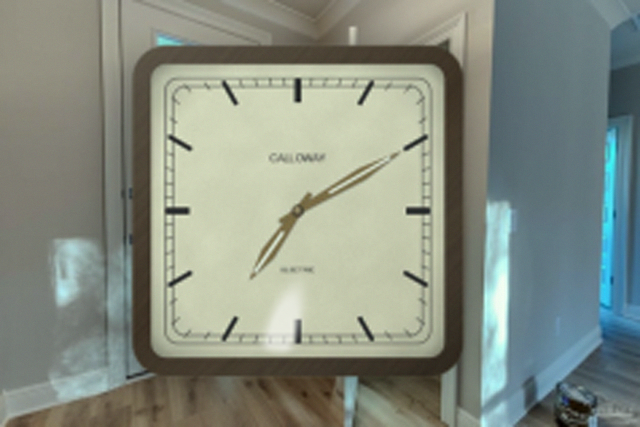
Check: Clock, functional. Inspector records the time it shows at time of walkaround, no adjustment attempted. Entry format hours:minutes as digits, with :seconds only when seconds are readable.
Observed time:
7:10
